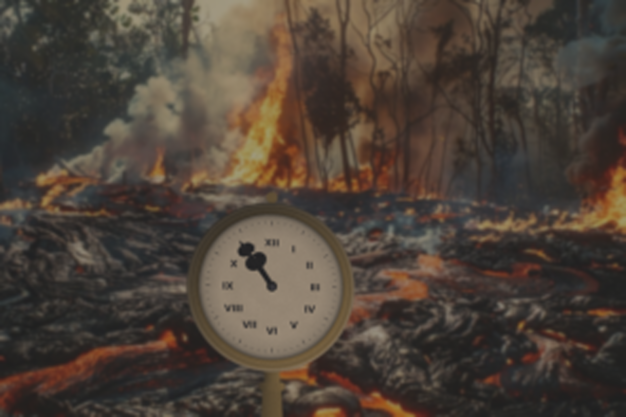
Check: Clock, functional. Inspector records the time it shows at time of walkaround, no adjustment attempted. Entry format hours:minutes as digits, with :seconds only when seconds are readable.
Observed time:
10:54
